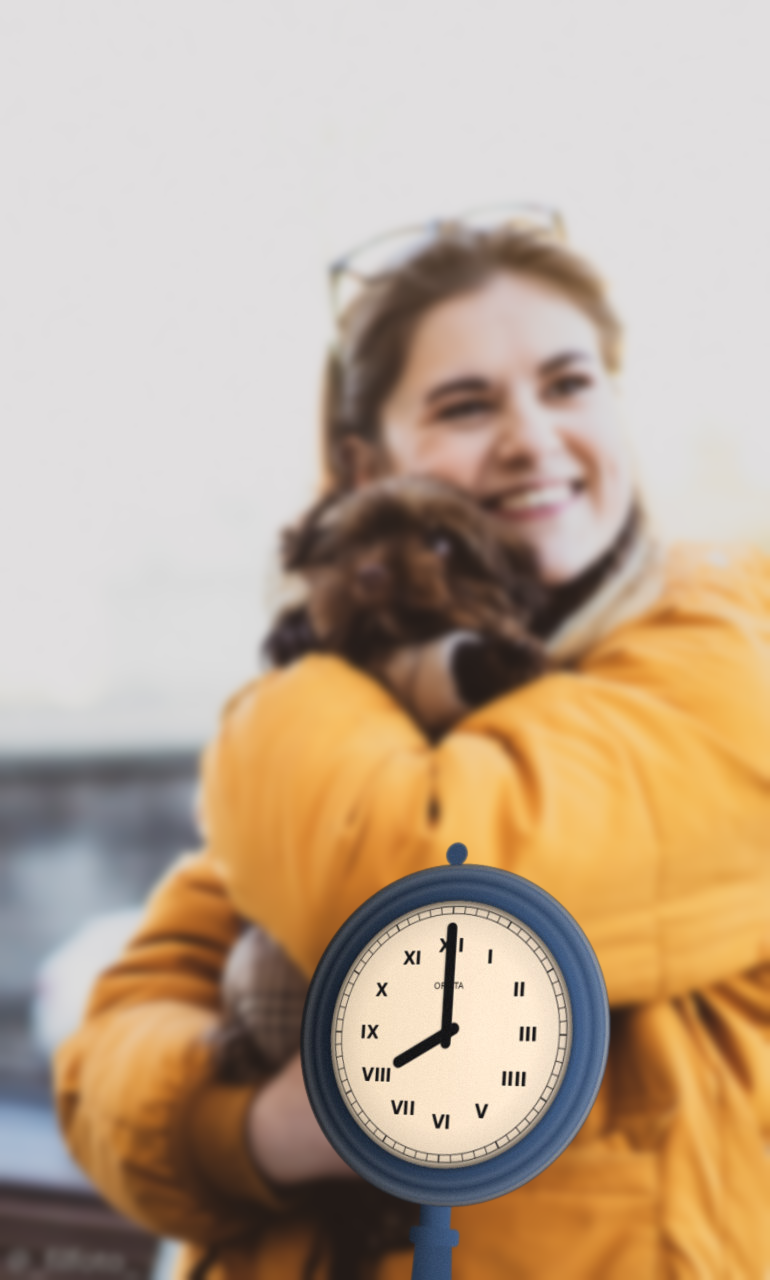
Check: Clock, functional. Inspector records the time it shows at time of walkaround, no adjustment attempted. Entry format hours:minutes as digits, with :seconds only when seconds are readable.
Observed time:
8:00
